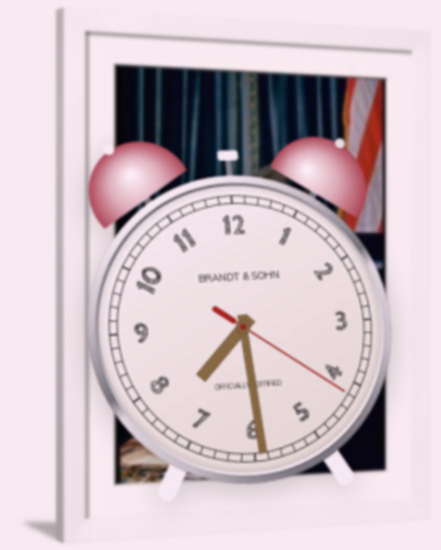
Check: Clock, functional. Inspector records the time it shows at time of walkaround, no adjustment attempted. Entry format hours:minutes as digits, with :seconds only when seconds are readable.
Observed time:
7:29:21
